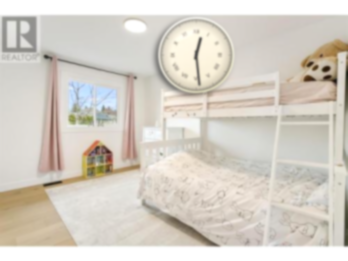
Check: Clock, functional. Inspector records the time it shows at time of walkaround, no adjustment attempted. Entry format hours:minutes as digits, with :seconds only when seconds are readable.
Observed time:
12:29
